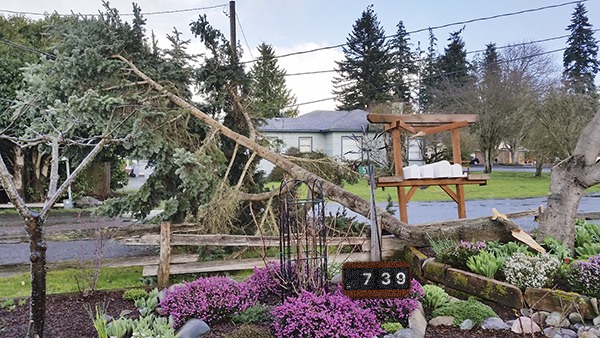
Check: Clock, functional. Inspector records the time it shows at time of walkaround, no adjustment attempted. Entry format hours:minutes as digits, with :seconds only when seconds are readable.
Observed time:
7:39
